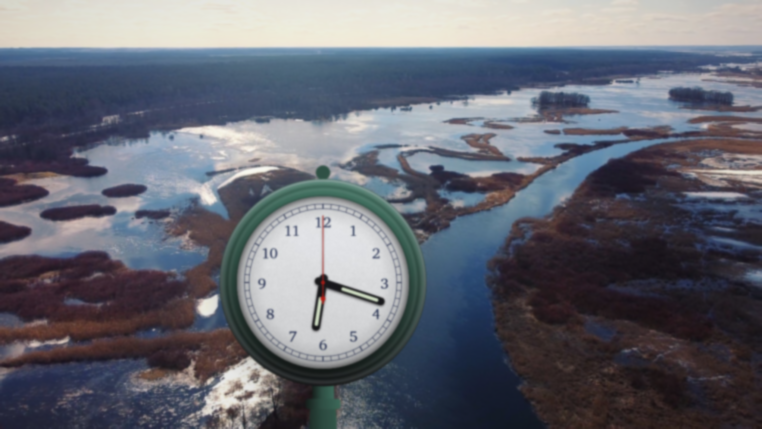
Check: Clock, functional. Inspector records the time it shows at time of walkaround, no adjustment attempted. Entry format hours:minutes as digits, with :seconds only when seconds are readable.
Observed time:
6:18:00
